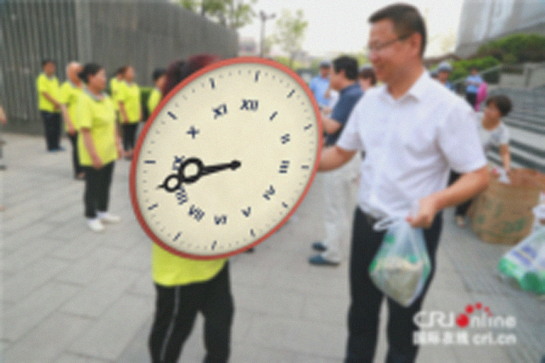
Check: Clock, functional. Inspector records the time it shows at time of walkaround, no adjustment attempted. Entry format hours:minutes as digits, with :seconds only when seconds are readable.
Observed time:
8:42
